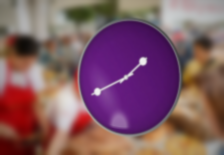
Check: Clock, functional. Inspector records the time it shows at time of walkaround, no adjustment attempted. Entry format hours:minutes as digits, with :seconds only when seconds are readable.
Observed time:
1:41
